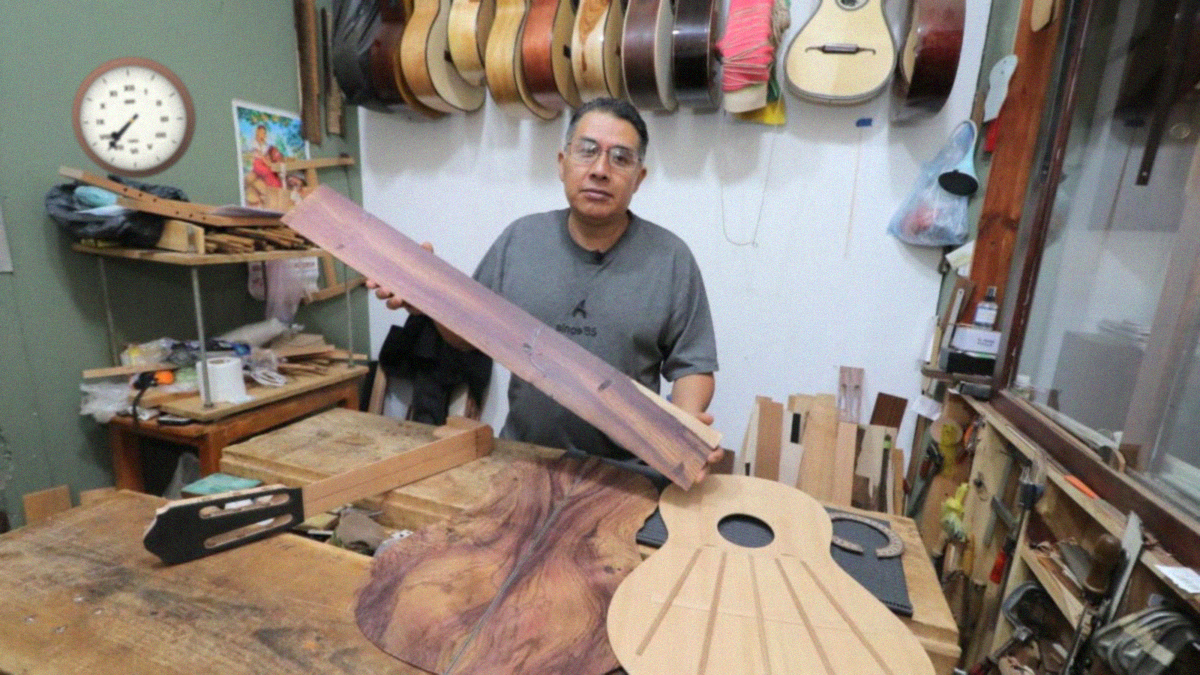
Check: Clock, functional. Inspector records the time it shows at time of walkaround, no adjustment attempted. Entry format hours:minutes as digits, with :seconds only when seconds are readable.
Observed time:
7:37
